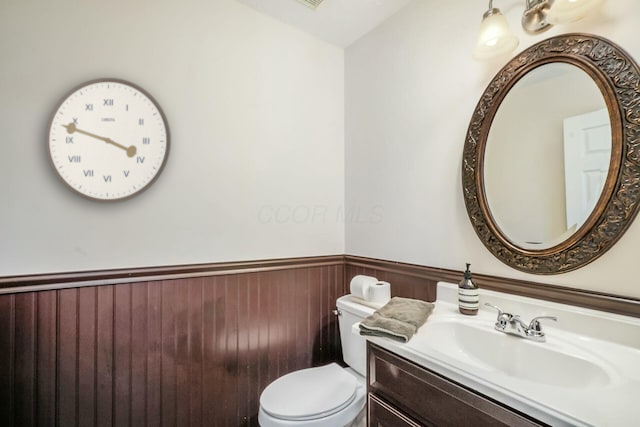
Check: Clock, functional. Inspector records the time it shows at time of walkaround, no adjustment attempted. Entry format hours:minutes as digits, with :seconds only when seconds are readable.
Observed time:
3:48
